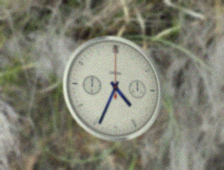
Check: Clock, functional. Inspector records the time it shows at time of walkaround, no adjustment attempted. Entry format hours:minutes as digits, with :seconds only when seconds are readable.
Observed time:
4:34
